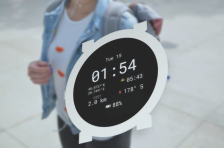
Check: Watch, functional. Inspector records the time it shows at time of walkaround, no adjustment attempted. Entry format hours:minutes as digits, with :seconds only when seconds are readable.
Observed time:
1:54
